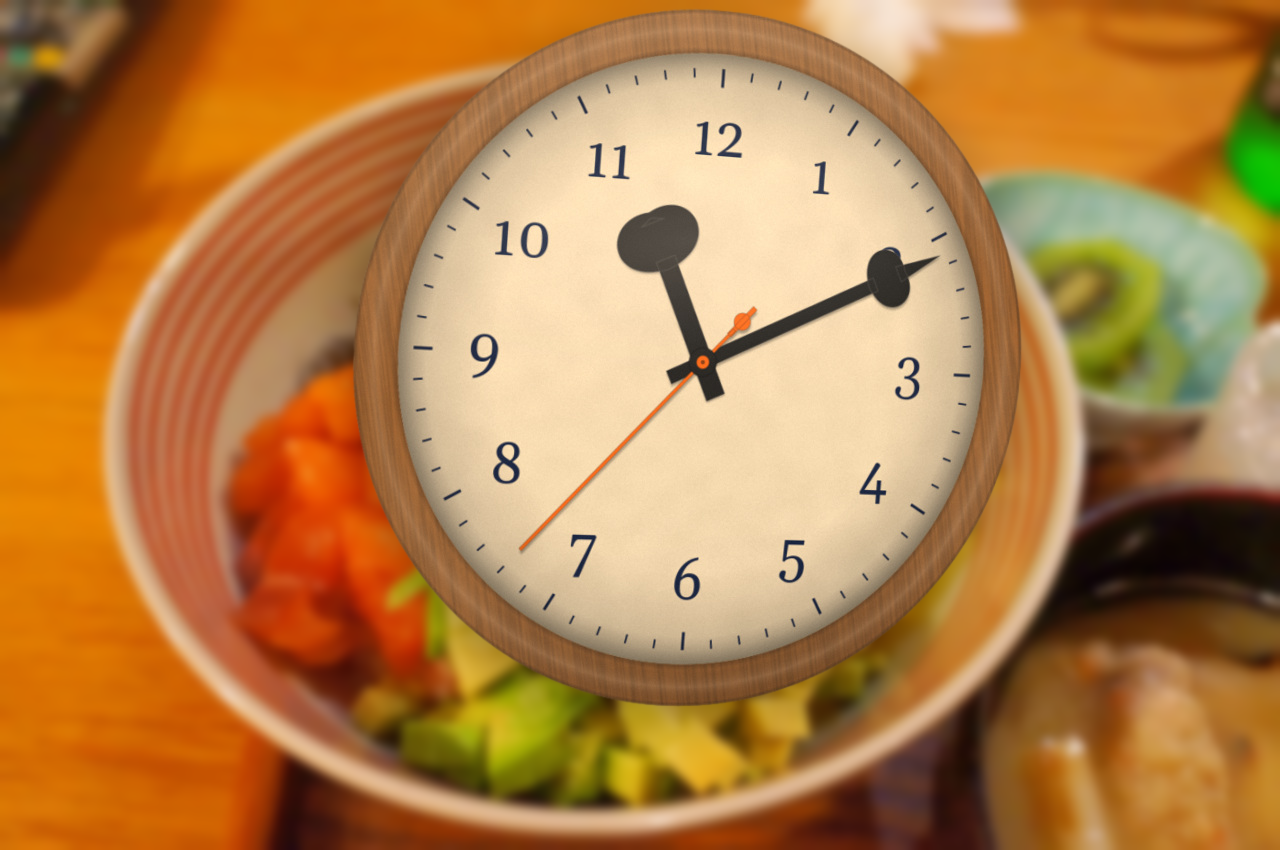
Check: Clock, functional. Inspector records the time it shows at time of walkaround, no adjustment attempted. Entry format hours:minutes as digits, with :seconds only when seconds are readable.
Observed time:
11:10:37
